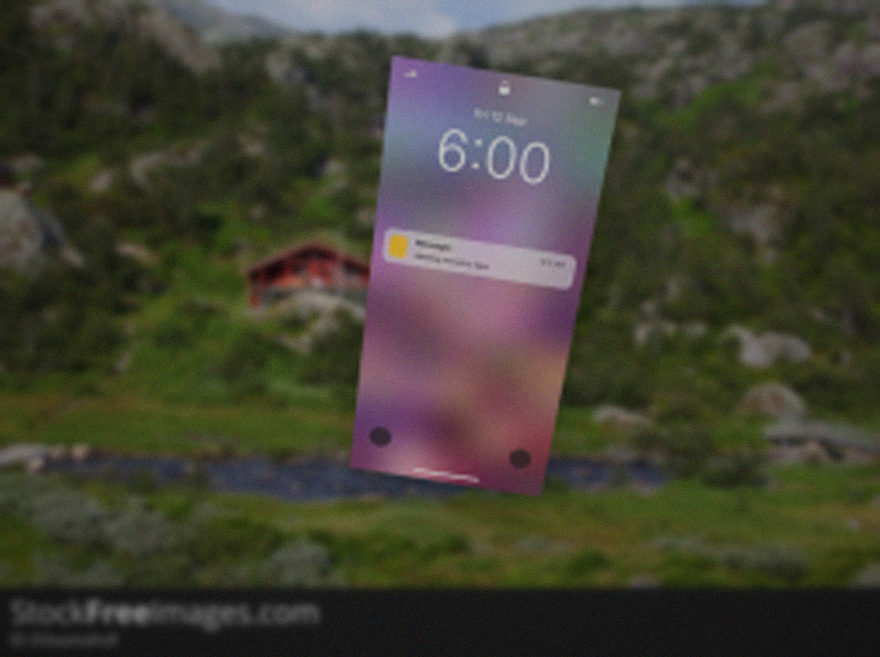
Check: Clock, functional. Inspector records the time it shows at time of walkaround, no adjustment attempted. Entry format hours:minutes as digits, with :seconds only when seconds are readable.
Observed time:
6:00
